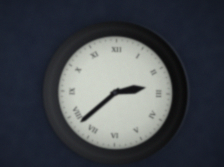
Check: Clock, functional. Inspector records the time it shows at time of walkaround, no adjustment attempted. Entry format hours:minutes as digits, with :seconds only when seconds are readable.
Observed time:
2:38
